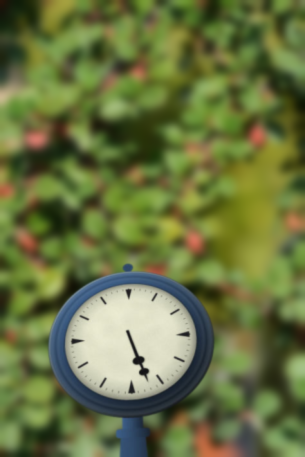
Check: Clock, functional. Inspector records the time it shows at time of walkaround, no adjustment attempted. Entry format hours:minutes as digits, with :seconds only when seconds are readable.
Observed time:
5:27
